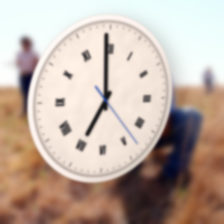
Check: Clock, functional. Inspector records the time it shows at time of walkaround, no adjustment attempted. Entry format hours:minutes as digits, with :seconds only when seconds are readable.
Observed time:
6:59:23
